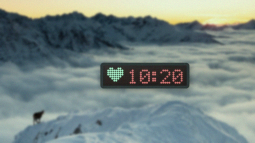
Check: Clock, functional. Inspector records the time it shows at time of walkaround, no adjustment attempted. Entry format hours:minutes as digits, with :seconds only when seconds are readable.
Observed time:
10:20
